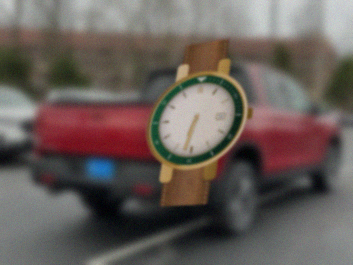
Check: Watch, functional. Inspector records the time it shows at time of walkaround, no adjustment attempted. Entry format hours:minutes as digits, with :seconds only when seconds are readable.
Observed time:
6:32
